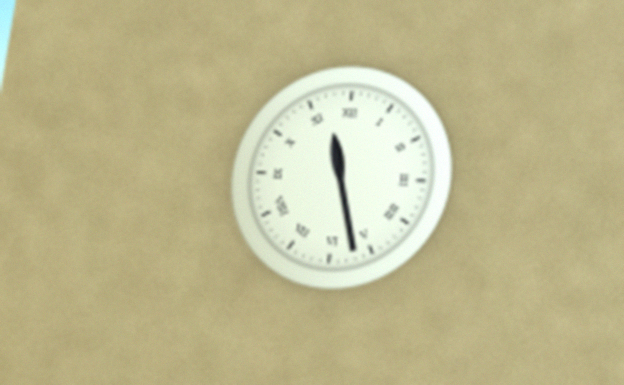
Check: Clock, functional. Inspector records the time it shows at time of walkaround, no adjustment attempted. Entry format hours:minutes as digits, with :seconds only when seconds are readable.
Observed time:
11:27
